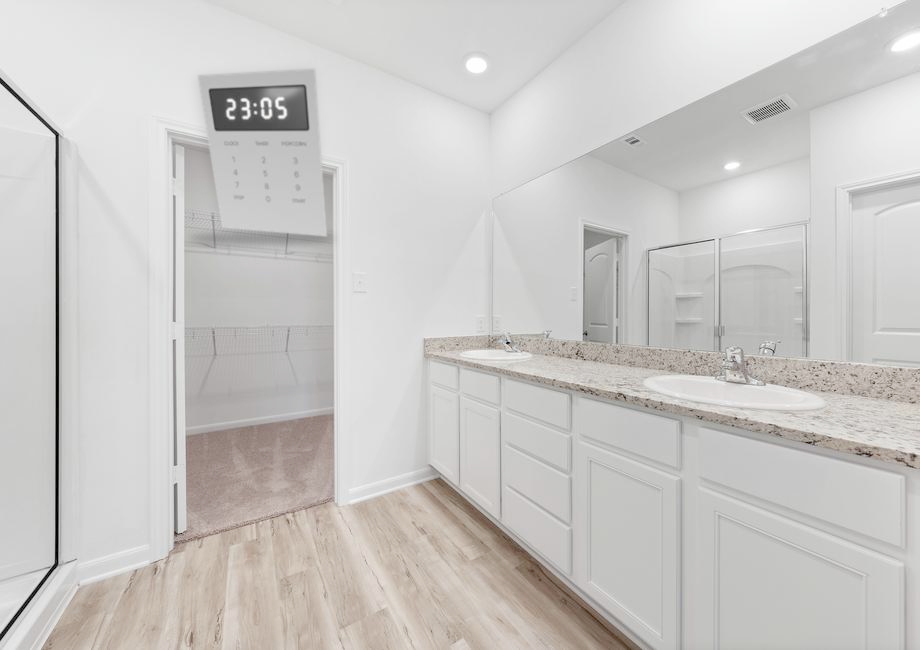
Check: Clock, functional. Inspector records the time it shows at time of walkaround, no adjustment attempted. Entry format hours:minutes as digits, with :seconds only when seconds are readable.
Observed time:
23:05
